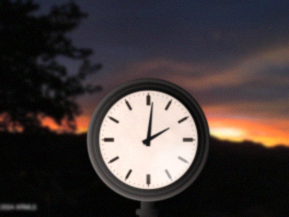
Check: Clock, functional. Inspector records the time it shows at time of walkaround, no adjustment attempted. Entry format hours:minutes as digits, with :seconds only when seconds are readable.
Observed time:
2:01
